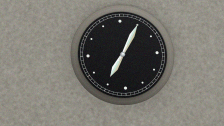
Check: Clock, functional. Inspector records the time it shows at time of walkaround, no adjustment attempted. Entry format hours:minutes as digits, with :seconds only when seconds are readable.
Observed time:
7:05
